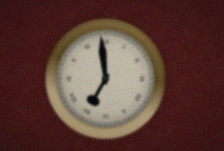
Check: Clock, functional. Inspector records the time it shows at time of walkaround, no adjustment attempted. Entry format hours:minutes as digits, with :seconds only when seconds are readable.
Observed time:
6:59
